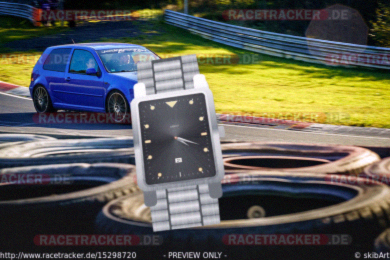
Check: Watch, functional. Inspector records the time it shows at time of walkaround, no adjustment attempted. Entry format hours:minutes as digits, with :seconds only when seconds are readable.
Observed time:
4:19
